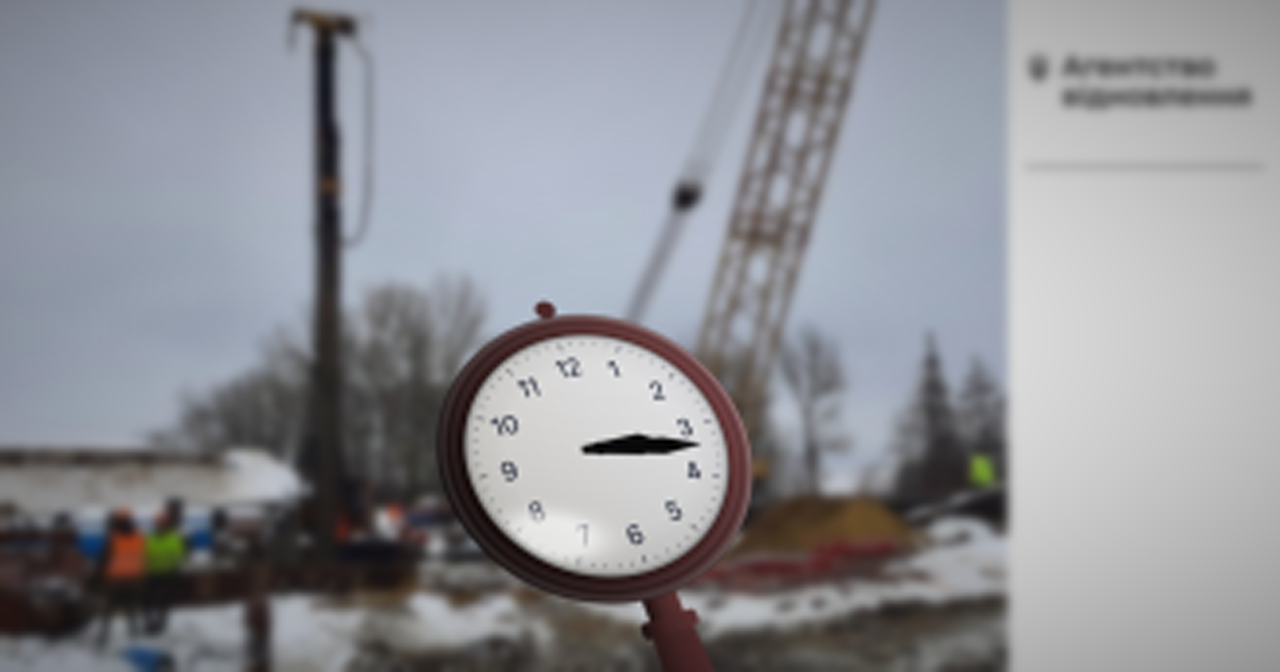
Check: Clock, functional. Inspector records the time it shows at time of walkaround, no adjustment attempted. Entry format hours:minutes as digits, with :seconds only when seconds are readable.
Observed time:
3:17
